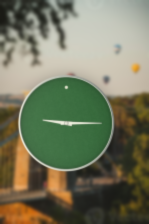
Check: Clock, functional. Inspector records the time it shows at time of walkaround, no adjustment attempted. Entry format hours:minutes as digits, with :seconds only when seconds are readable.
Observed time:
9:15
